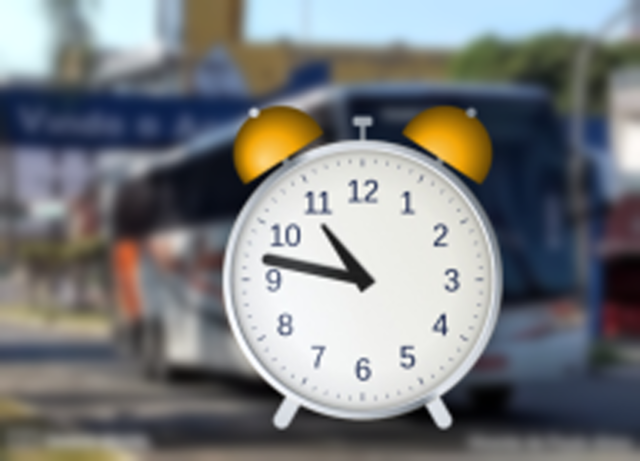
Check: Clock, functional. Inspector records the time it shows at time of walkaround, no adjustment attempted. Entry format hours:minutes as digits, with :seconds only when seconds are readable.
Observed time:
10:47
